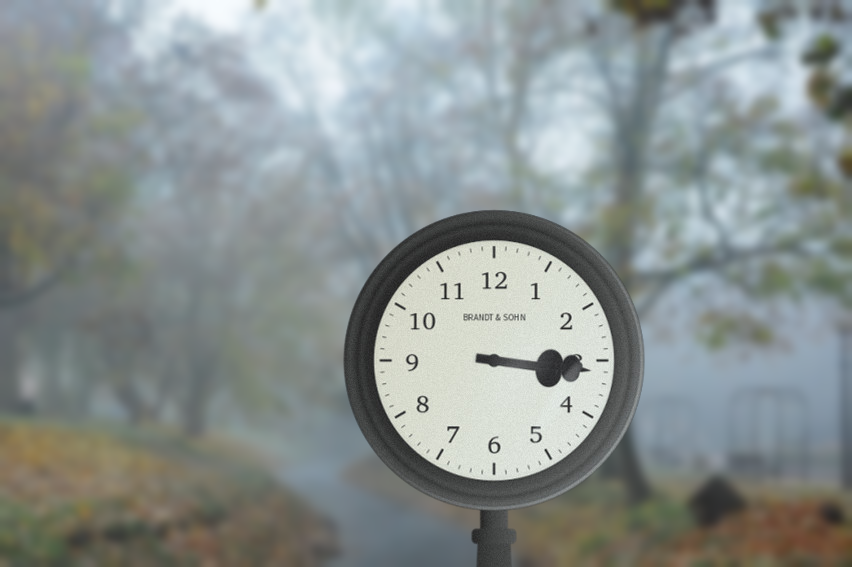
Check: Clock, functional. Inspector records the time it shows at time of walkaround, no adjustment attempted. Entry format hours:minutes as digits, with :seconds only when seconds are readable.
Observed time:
3:16
